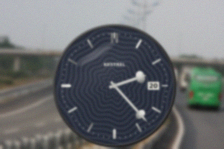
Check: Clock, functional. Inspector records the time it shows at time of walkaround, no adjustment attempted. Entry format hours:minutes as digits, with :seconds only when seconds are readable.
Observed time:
2:23
